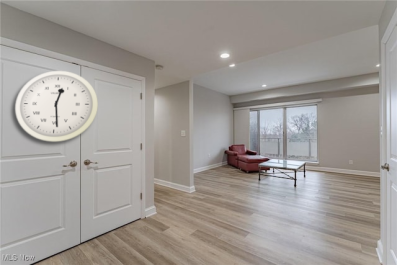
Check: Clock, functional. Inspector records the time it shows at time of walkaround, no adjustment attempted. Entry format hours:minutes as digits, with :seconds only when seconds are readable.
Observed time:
12:29
